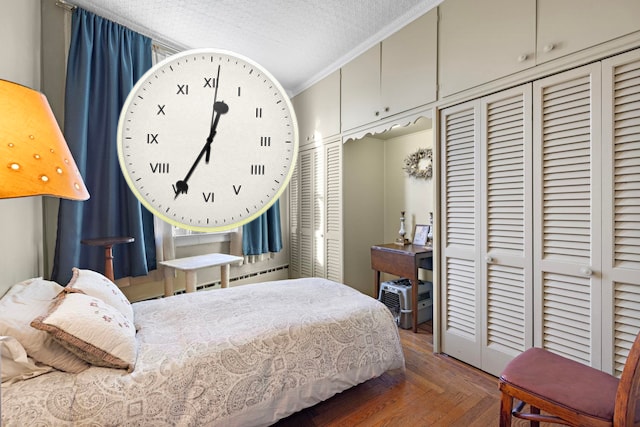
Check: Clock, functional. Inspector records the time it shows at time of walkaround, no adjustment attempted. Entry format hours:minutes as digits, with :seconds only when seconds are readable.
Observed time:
12:35:01
